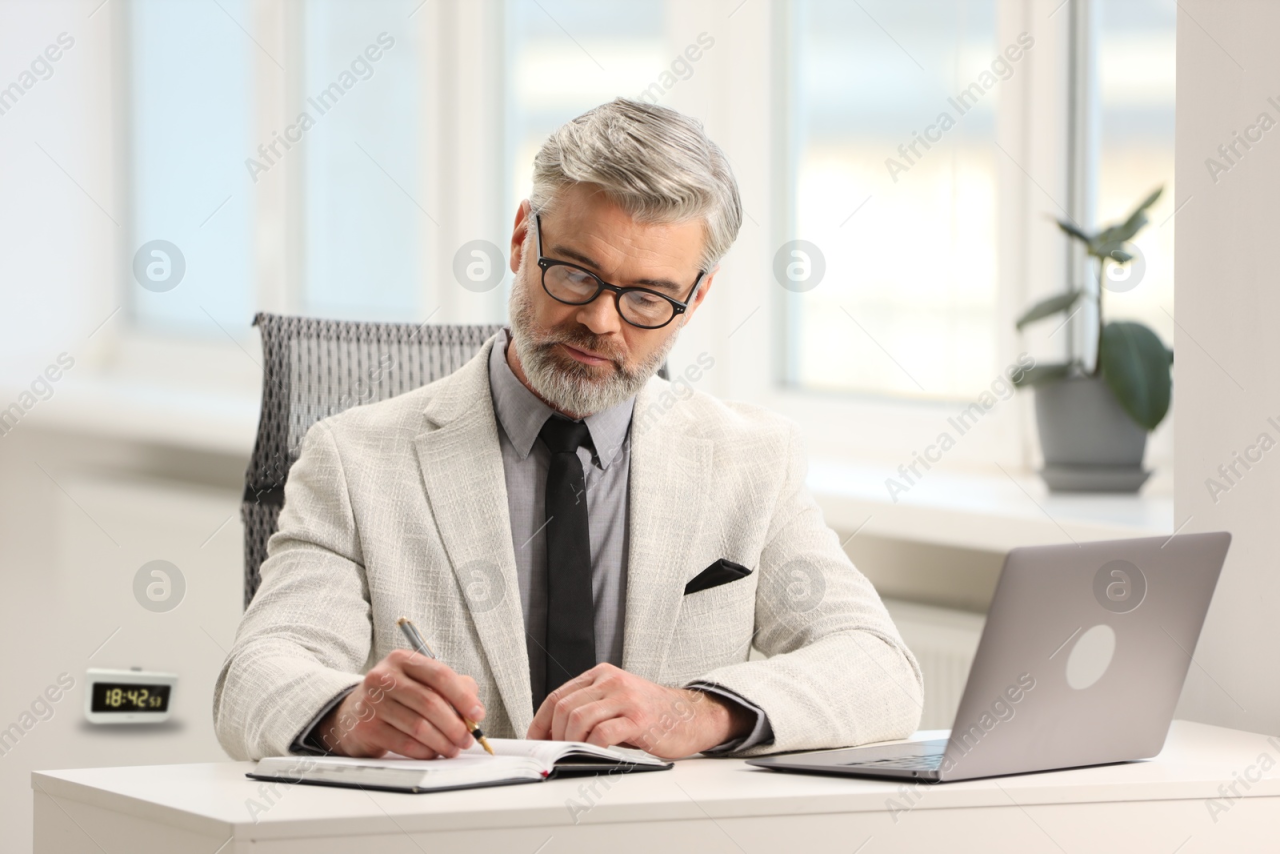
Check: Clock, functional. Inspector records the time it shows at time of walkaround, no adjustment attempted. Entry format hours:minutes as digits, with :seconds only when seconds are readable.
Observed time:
18:42
